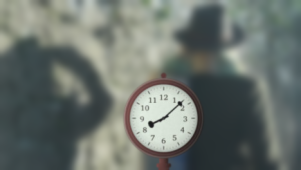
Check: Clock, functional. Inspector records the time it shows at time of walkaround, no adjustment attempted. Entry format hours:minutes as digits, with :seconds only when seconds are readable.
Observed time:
8:08
